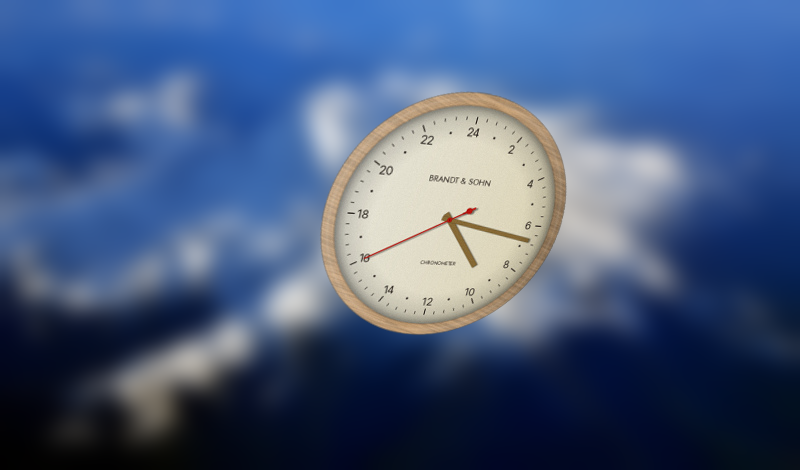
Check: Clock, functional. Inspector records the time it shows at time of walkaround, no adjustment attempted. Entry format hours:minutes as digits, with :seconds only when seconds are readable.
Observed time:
9:16:40
